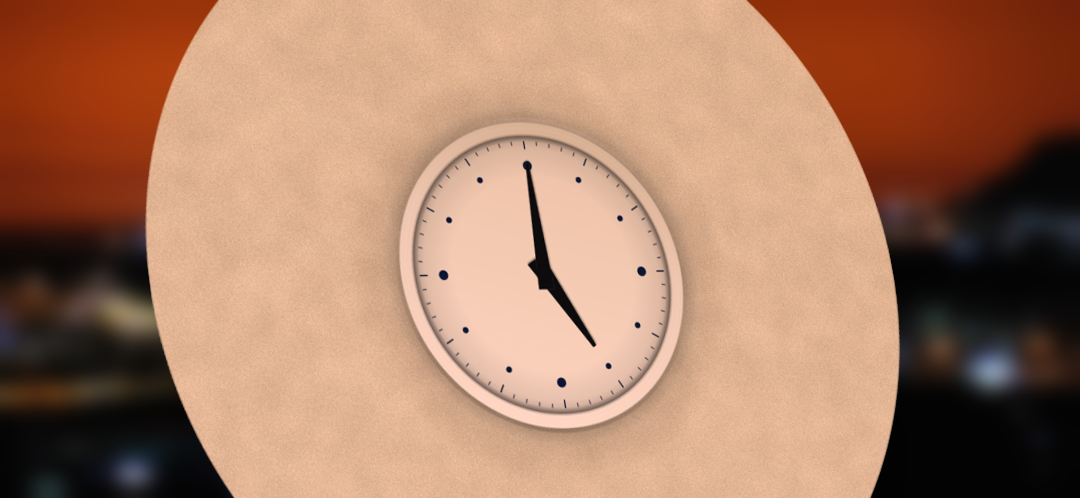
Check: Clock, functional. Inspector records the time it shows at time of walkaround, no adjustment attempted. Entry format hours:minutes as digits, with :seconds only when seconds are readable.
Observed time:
5:00
